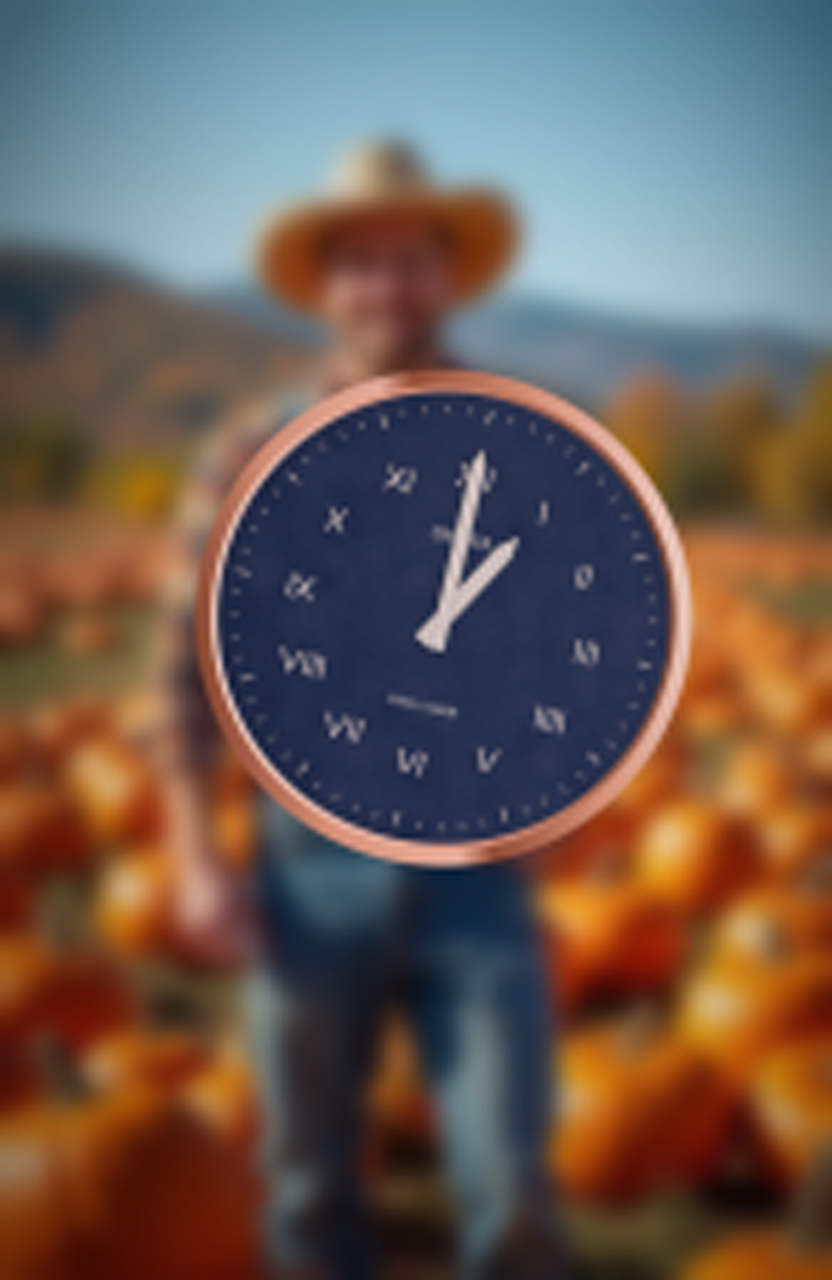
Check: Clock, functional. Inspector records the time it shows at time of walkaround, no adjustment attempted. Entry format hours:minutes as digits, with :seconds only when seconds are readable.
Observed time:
1:00
